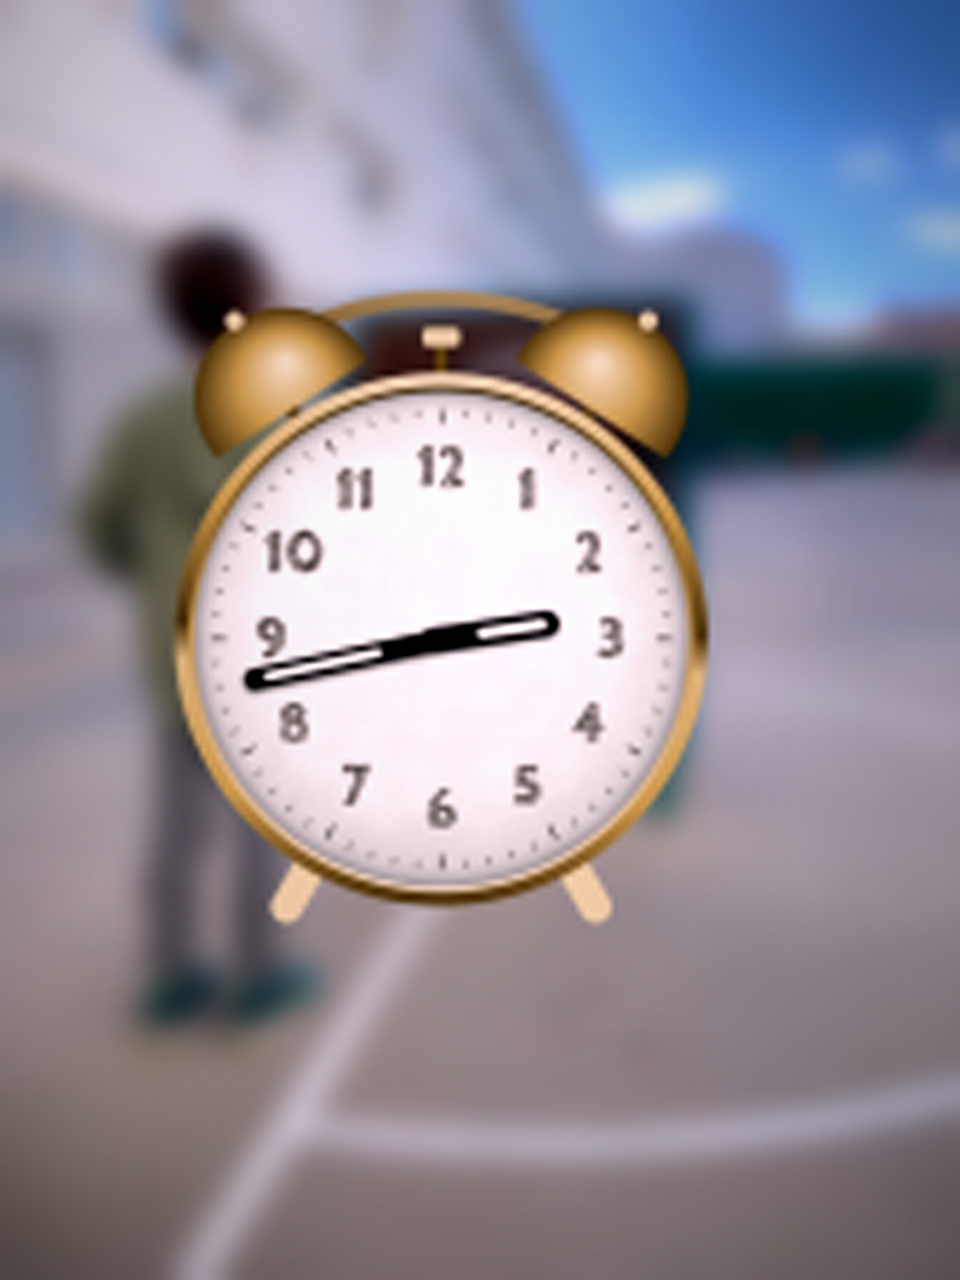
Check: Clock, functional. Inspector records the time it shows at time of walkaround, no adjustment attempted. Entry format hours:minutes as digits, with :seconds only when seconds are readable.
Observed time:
2:43
